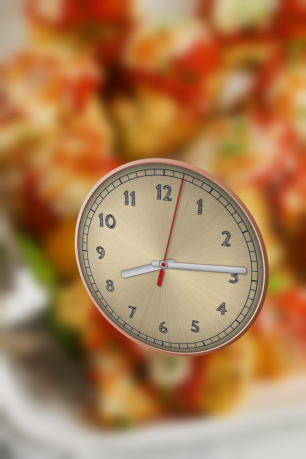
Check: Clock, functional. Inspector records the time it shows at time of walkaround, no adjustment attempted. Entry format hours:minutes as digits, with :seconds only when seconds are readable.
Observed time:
8:14:02
